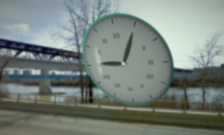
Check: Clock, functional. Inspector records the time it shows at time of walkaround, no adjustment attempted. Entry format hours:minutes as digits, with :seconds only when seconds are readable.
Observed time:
9:05
